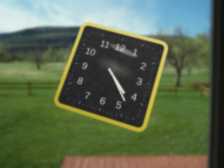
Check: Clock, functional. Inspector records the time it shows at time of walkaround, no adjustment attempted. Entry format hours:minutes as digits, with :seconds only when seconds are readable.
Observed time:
4:23
